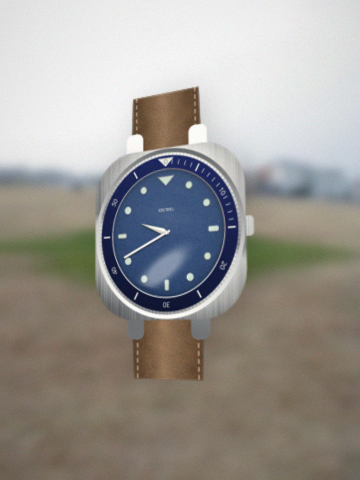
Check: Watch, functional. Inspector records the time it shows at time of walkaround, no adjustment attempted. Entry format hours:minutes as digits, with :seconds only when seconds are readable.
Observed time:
9:41
